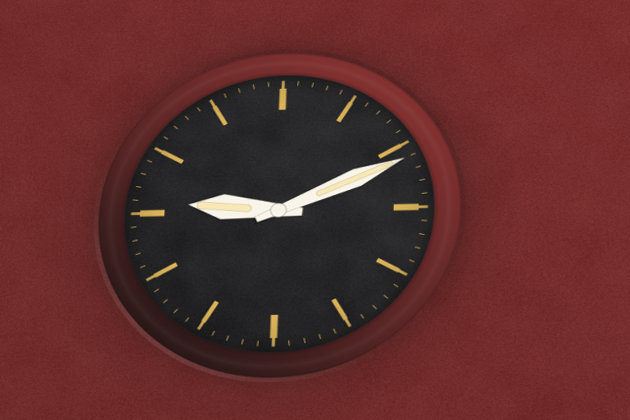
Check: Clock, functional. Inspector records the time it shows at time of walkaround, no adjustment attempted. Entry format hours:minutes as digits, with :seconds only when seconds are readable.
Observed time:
9:11
